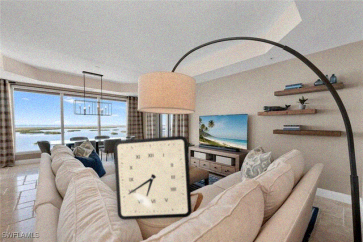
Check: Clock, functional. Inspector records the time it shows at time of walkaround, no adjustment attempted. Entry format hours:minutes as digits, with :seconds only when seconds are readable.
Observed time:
6:40
